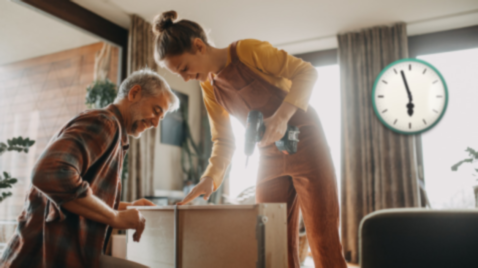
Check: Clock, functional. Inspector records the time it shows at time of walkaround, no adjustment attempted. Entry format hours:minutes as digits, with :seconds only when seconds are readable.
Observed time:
5:57
